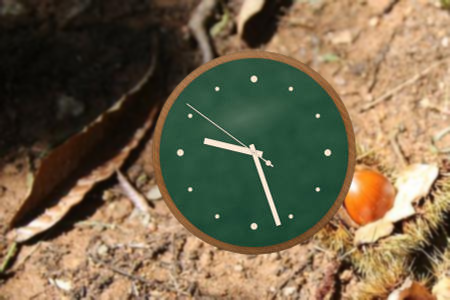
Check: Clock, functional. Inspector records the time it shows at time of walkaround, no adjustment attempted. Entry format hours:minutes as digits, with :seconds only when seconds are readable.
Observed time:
9:26:51
